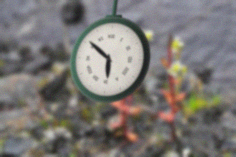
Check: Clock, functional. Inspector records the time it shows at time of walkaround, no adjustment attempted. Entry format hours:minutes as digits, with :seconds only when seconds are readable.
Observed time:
5:51
